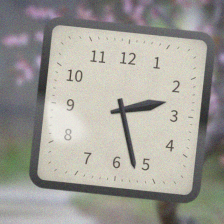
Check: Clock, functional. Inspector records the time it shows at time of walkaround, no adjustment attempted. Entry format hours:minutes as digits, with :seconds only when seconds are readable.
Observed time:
2:27
